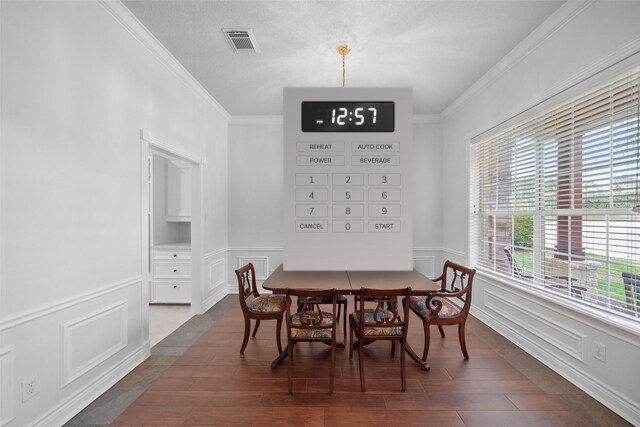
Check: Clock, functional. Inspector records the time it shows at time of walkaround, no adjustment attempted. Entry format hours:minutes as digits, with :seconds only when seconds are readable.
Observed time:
12:57
